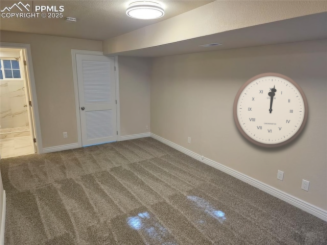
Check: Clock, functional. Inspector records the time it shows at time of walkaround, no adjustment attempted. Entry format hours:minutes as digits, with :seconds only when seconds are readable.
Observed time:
12:01
